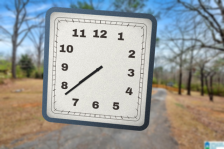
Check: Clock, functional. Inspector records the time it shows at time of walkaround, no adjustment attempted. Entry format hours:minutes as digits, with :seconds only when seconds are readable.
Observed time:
7:38
